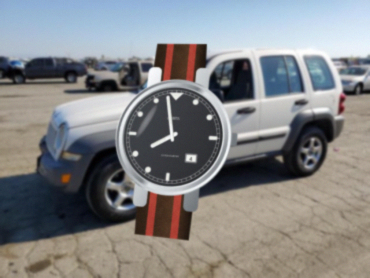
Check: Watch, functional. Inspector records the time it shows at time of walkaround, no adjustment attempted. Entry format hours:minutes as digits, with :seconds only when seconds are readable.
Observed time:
7:58
